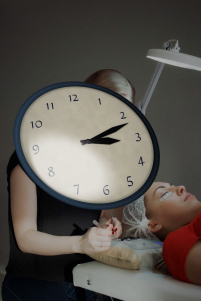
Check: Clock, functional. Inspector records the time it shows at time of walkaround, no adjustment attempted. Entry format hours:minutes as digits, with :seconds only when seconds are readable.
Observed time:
3:12
